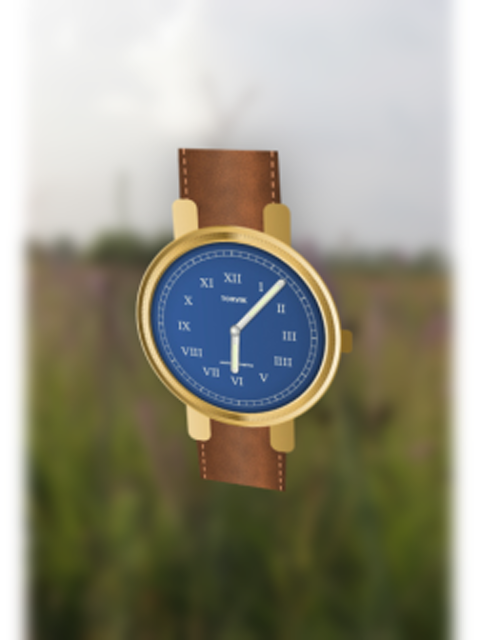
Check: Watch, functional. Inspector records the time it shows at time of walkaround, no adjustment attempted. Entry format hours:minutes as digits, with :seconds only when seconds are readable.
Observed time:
6:07
